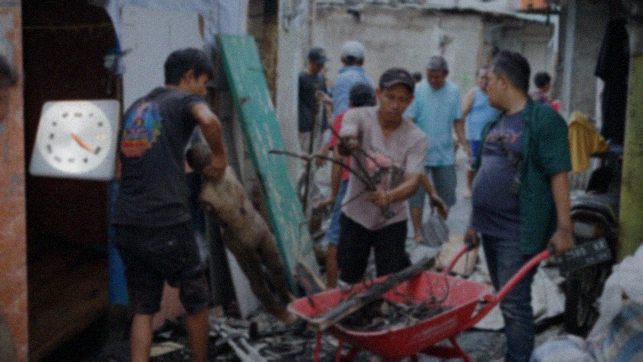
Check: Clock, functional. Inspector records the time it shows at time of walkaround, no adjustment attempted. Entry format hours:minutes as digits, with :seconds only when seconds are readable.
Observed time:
4:21
